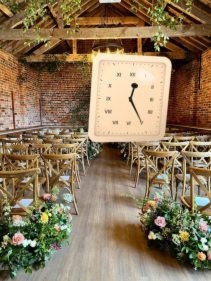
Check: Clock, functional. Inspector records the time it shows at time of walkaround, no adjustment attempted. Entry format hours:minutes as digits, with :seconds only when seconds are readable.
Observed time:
12:25
